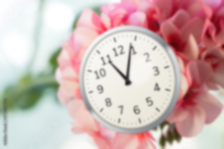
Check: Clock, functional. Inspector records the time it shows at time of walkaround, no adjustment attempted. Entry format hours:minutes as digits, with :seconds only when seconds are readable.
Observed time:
11:04
